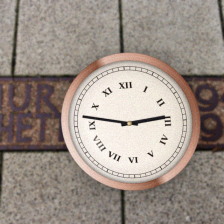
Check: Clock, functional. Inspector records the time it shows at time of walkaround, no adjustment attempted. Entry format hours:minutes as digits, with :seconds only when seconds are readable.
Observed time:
2:47
